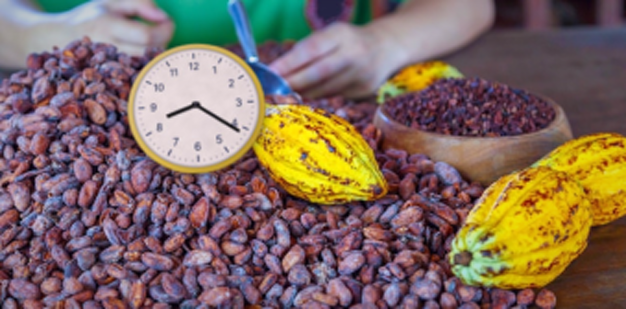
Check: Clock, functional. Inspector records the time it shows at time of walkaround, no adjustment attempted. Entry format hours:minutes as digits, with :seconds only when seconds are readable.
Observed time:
8:21
